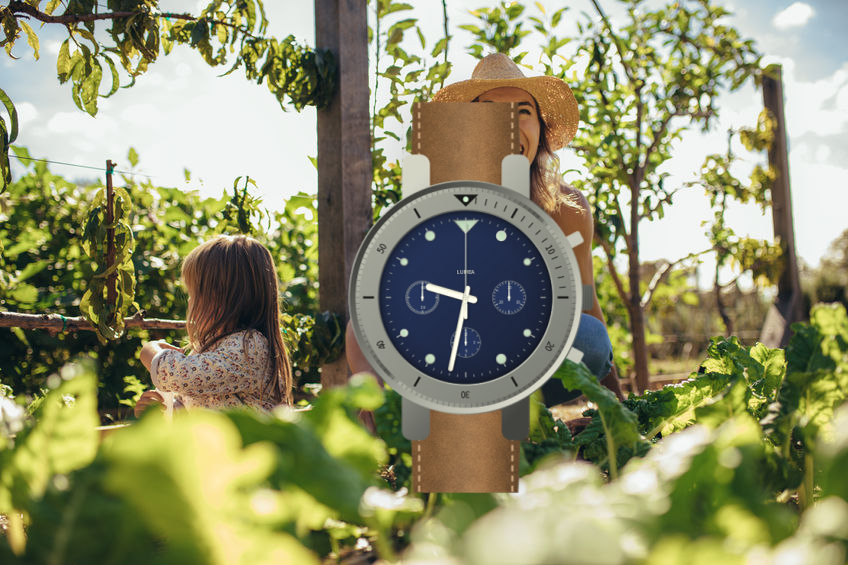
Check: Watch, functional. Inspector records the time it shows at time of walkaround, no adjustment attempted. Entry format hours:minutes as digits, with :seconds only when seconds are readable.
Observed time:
9:32
